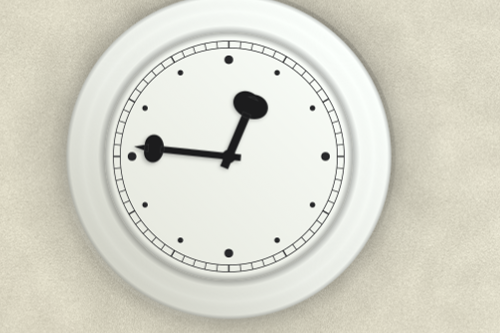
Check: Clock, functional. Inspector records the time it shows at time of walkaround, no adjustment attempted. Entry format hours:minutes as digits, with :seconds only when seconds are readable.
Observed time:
12:46
